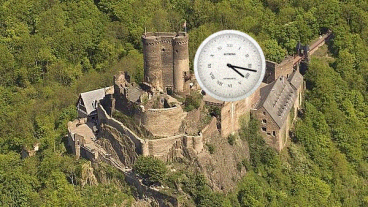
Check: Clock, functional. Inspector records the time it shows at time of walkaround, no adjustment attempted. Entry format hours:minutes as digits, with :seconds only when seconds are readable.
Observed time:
4:17
